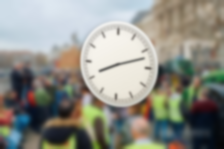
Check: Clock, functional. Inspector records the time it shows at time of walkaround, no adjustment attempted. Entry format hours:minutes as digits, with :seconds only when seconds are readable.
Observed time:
8:12
